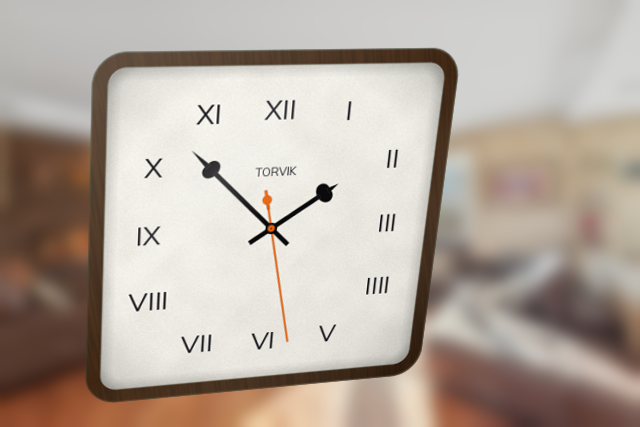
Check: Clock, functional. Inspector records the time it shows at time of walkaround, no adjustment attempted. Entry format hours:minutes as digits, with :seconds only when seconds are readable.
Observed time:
1:52:28
